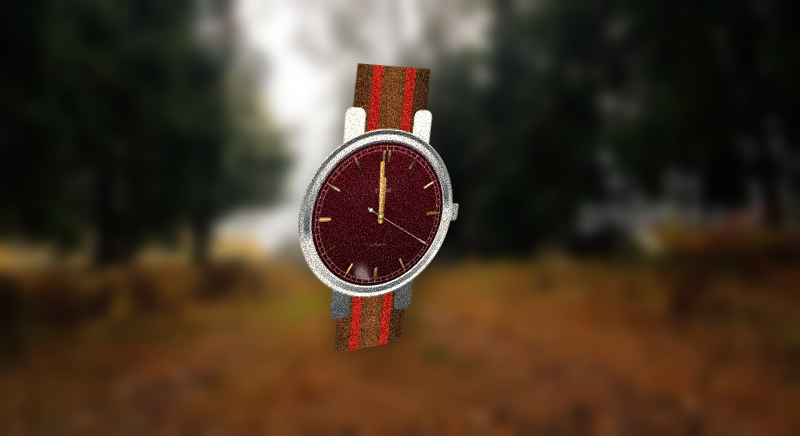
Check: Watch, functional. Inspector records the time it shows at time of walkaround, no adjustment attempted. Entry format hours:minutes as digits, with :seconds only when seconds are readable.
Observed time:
11:59:20
